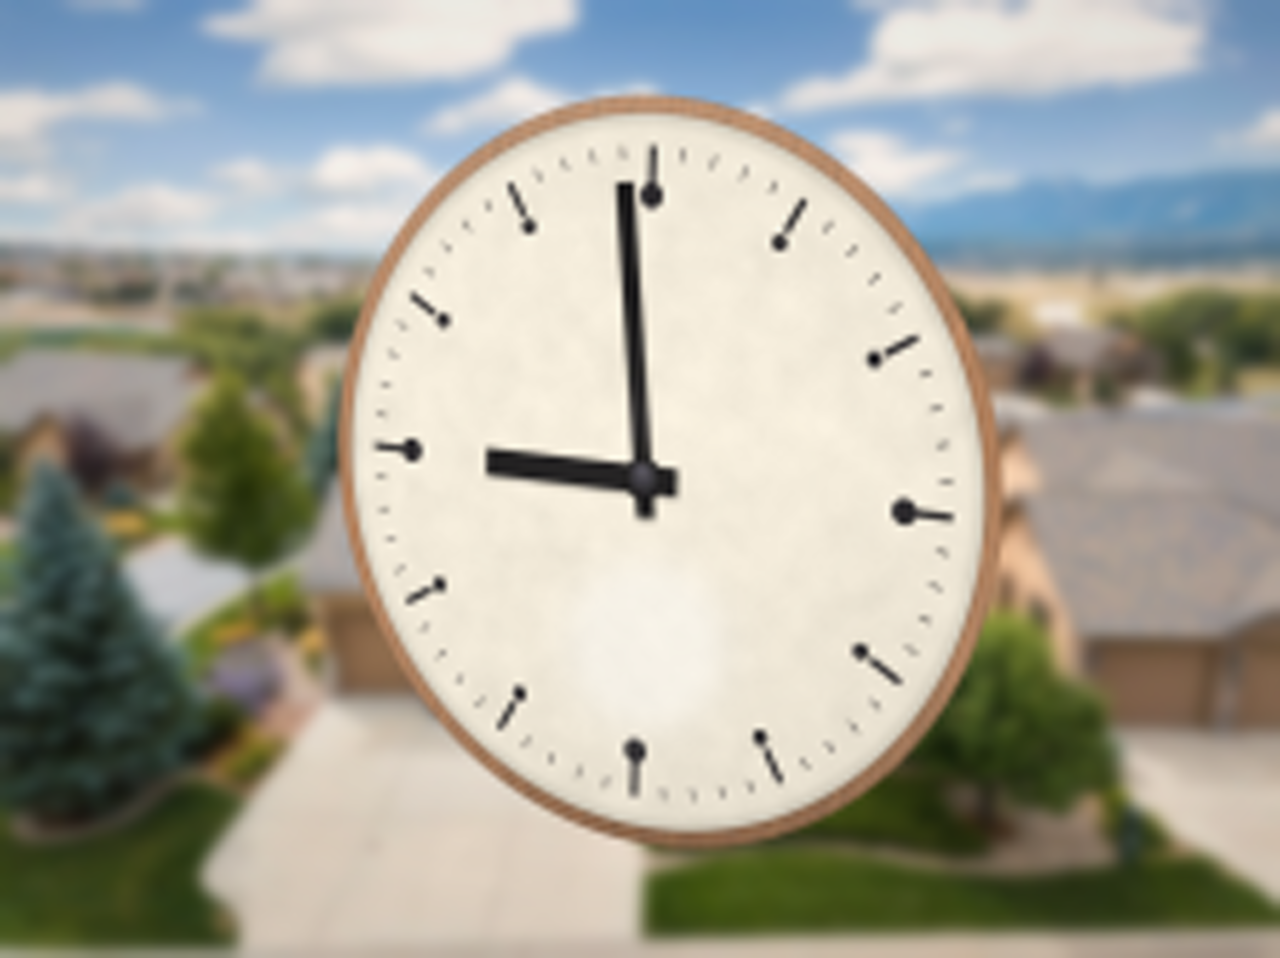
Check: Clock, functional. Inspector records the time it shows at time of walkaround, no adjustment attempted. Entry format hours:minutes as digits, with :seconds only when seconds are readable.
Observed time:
8:59
